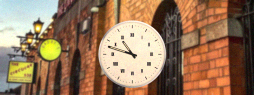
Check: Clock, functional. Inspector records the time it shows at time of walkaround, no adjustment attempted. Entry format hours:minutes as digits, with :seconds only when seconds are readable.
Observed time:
10:48
